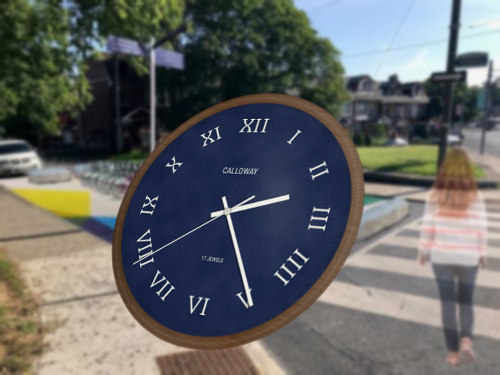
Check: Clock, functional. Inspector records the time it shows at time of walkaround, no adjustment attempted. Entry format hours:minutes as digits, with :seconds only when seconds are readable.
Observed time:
2:24:39
